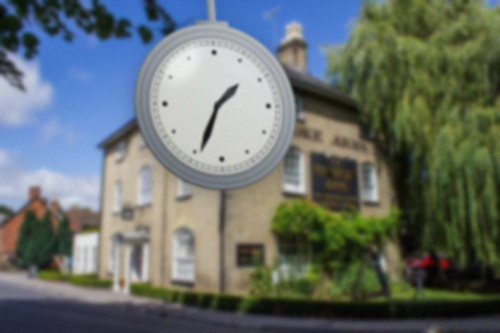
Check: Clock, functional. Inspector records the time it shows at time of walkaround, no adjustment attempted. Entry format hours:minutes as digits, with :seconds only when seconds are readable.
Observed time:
1:34
